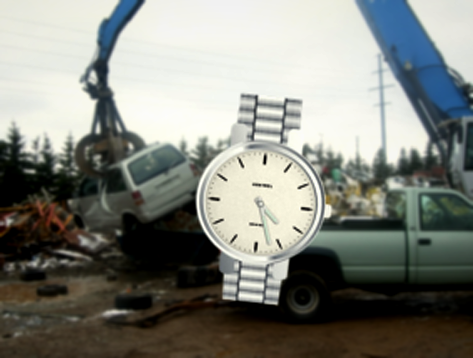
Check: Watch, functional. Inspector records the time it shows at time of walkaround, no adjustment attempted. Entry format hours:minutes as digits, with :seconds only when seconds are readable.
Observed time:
4:27
